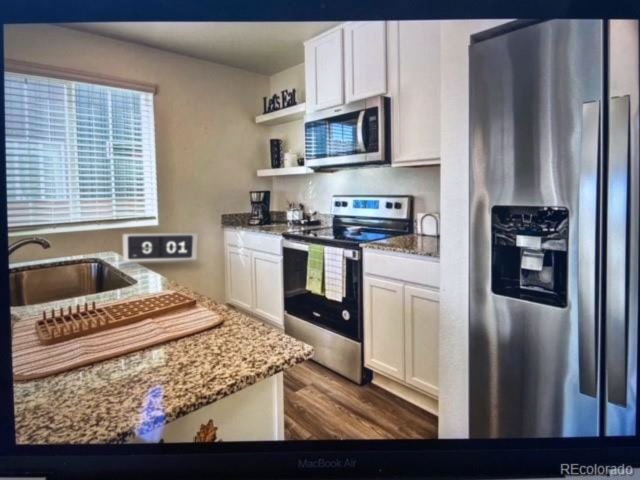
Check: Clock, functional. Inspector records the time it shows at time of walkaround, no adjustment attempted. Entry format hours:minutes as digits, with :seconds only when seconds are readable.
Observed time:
9:01
